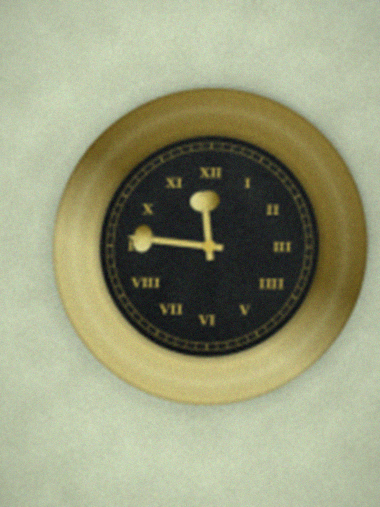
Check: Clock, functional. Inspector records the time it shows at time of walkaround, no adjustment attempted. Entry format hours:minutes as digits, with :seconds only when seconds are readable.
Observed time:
11:46
